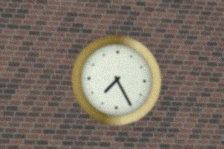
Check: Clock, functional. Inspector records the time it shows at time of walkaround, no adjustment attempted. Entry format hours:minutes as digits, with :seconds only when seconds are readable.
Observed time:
7:25
